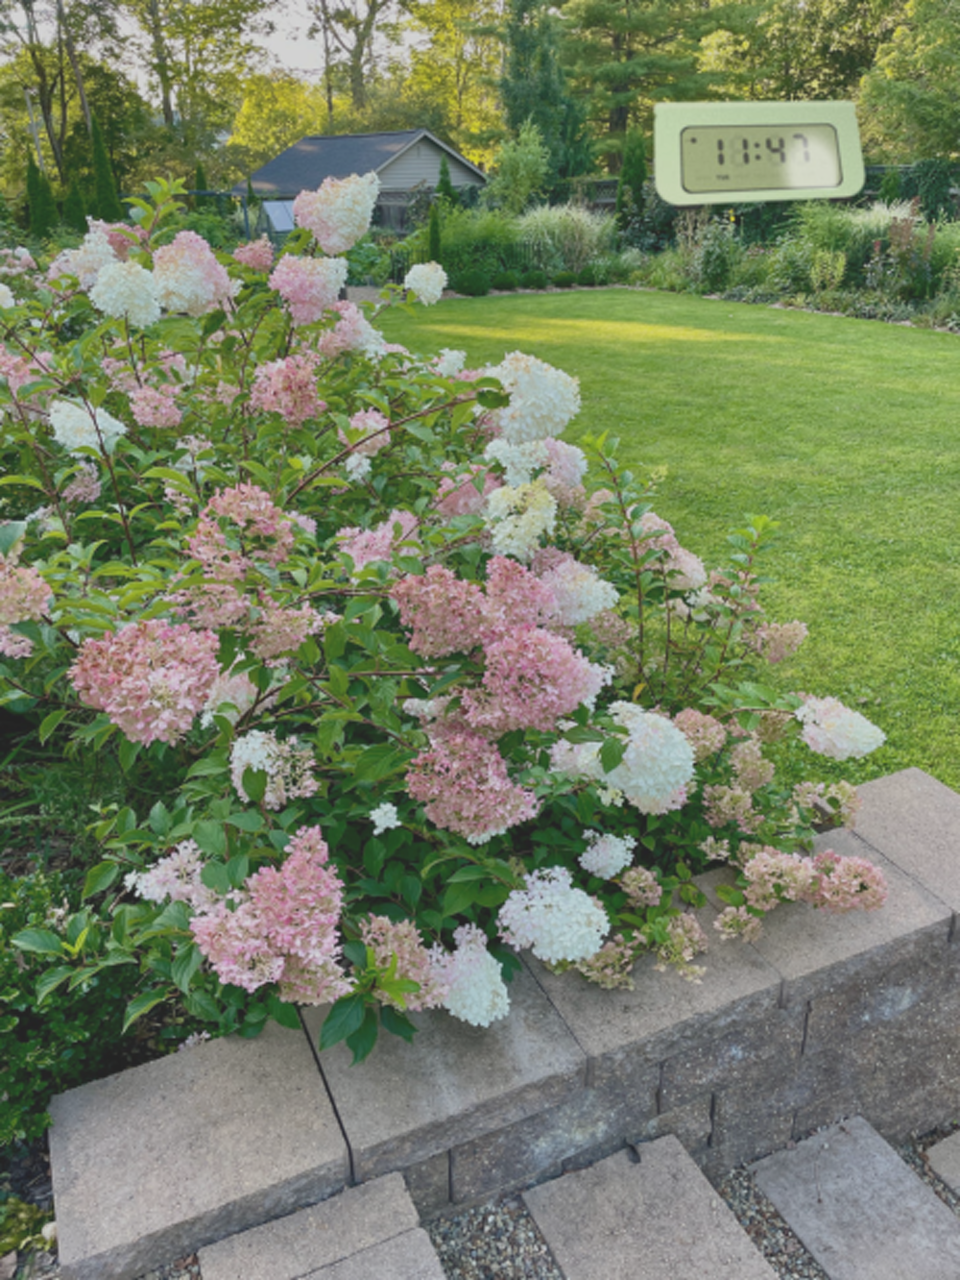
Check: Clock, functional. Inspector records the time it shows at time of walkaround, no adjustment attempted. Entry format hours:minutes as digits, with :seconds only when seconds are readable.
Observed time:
11:47
